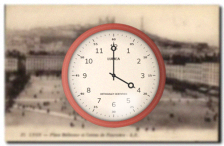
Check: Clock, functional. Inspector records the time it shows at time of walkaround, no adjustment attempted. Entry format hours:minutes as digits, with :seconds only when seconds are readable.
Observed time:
4:00
